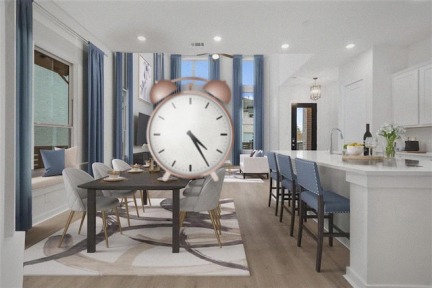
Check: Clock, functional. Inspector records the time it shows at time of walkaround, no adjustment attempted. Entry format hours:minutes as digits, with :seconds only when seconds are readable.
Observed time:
4:25
